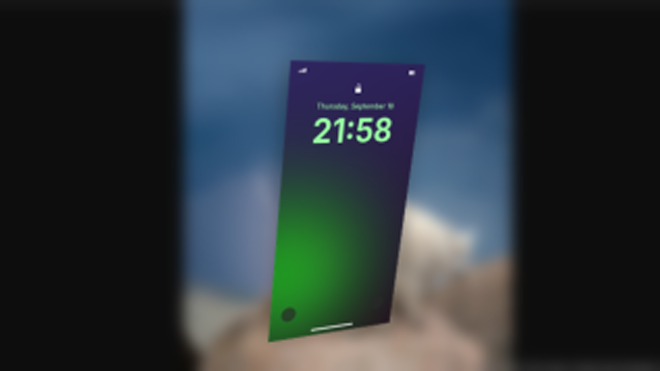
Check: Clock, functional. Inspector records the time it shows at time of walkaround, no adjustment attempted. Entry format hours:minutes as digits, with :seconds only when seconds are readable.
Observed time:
21:58
